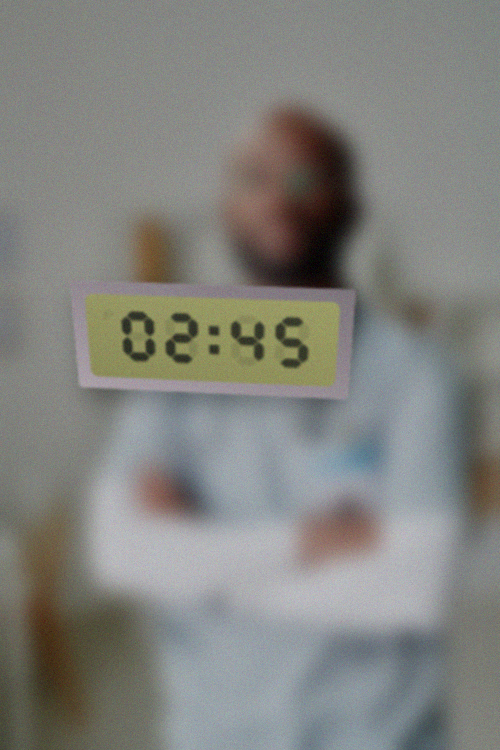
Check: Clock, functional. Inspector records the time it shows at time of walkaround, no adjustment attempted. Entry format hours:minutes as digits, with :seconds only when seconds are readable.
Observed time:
2:45
